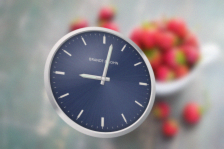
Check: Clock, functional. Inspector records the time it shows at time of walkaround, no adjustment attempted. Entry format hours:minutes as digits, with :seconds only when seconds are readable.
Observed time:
9:02
